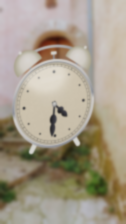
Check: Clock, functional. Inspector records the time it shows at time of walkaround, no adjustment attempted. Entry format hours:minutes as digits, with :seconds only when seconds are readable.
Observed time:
4:31
